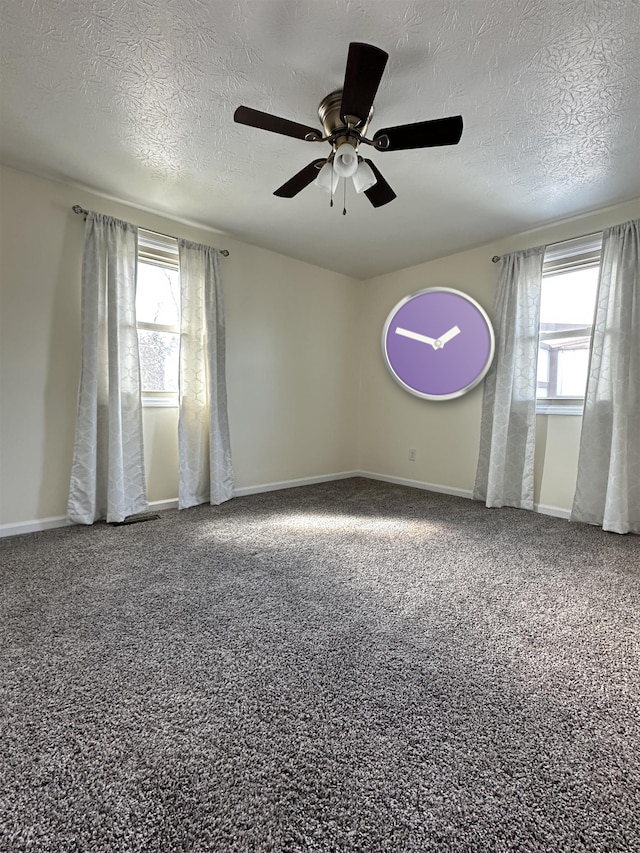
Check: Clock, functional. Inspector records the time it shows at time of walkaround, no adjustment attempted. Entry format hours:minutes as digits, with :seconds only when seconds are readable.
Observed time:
1:48
